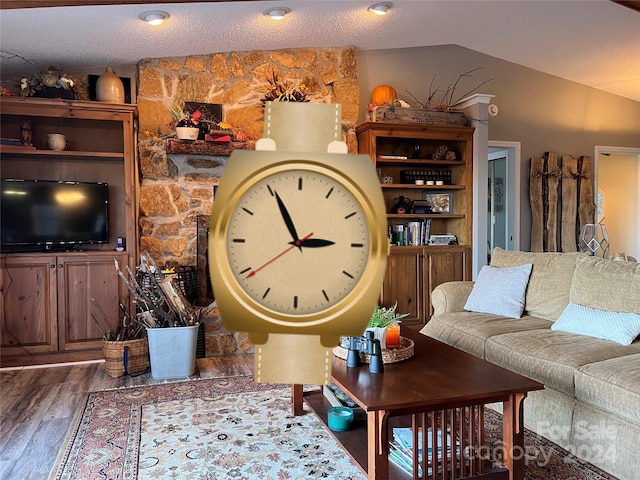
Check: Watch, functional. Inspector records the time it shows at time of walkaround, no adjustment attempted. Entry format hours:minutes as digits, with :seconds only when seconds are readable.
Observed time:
2:55:39
